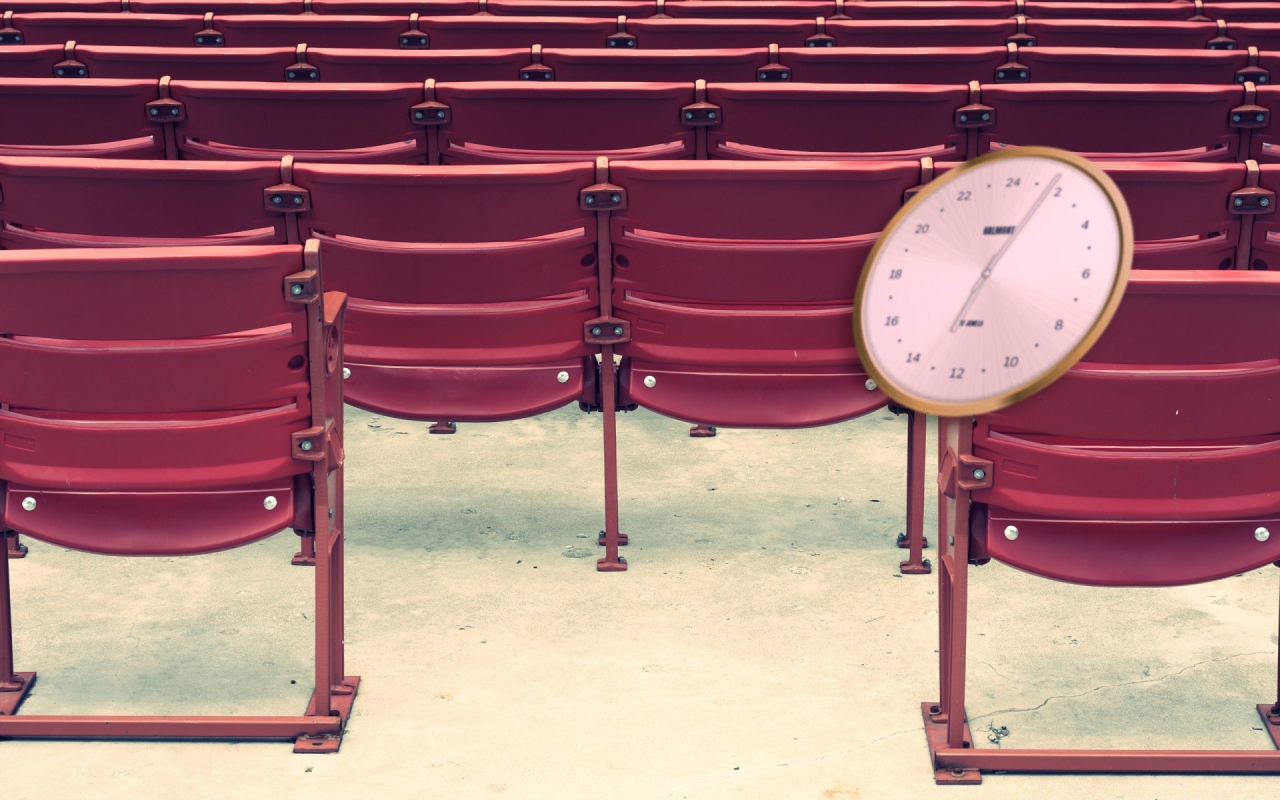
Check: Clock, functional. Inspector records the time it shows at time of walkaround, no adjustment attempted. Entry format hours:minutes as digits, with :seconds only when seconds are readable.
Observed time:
13:04
